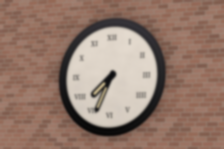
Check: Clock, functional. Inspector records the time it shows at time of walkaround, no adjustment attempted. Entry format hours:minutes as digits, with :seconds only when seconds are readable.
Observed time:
7:34
